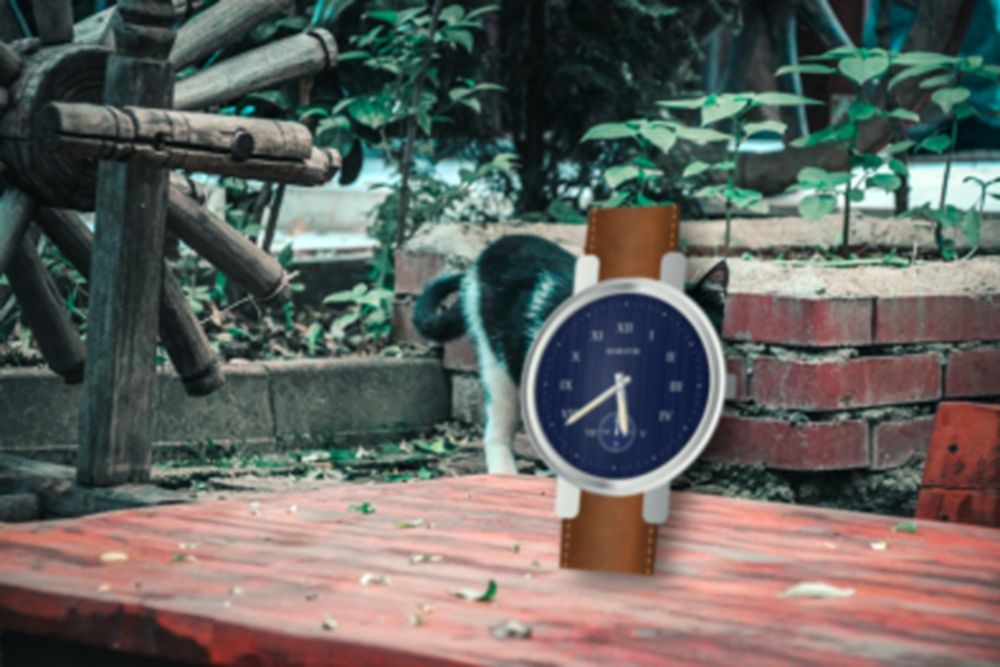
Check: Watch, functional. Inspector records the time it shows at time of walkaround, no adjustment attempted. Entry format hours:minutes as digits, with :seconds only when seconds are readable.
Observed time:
5:39
